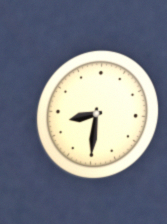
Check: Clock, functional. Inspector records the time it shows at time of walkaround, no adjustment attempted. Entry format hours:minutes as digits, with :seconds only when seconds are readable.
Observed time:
8:30
